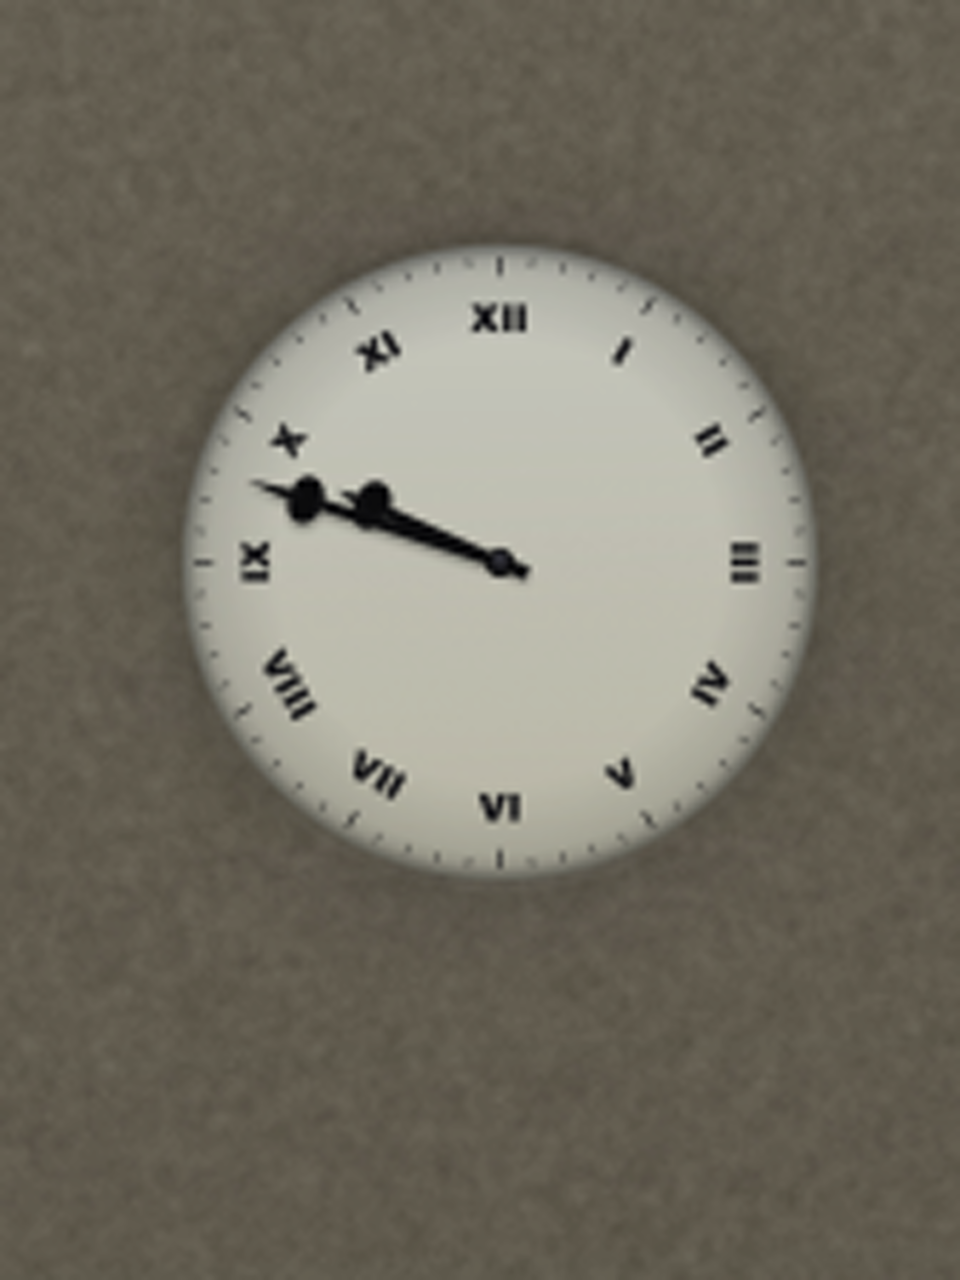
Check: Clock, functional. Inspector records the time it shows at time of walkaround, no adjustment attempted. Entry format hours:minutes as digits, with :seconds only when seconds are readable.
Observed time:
9:48
